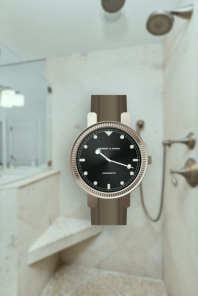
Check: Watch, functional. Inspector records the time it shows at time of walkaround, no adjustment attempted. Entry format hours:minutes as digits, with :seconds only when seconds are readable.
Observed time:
10:18
